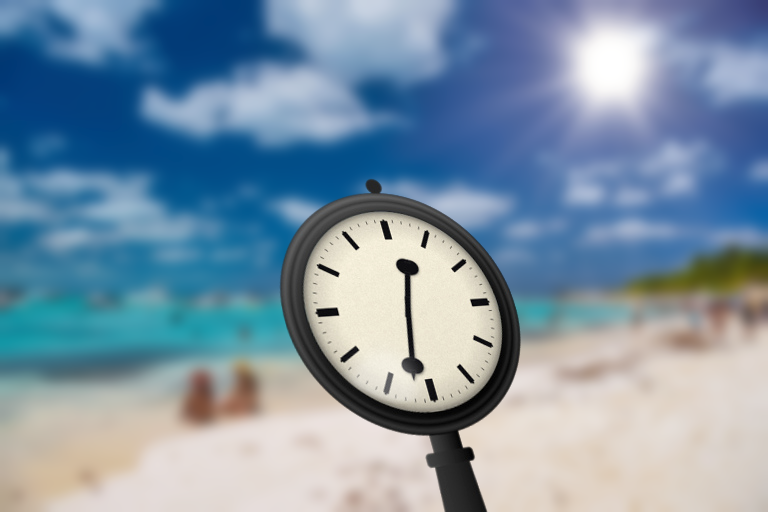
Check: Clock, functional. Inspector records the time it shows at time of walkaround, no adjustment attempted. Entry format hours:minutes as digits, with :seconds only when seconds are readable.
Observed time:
12:32
